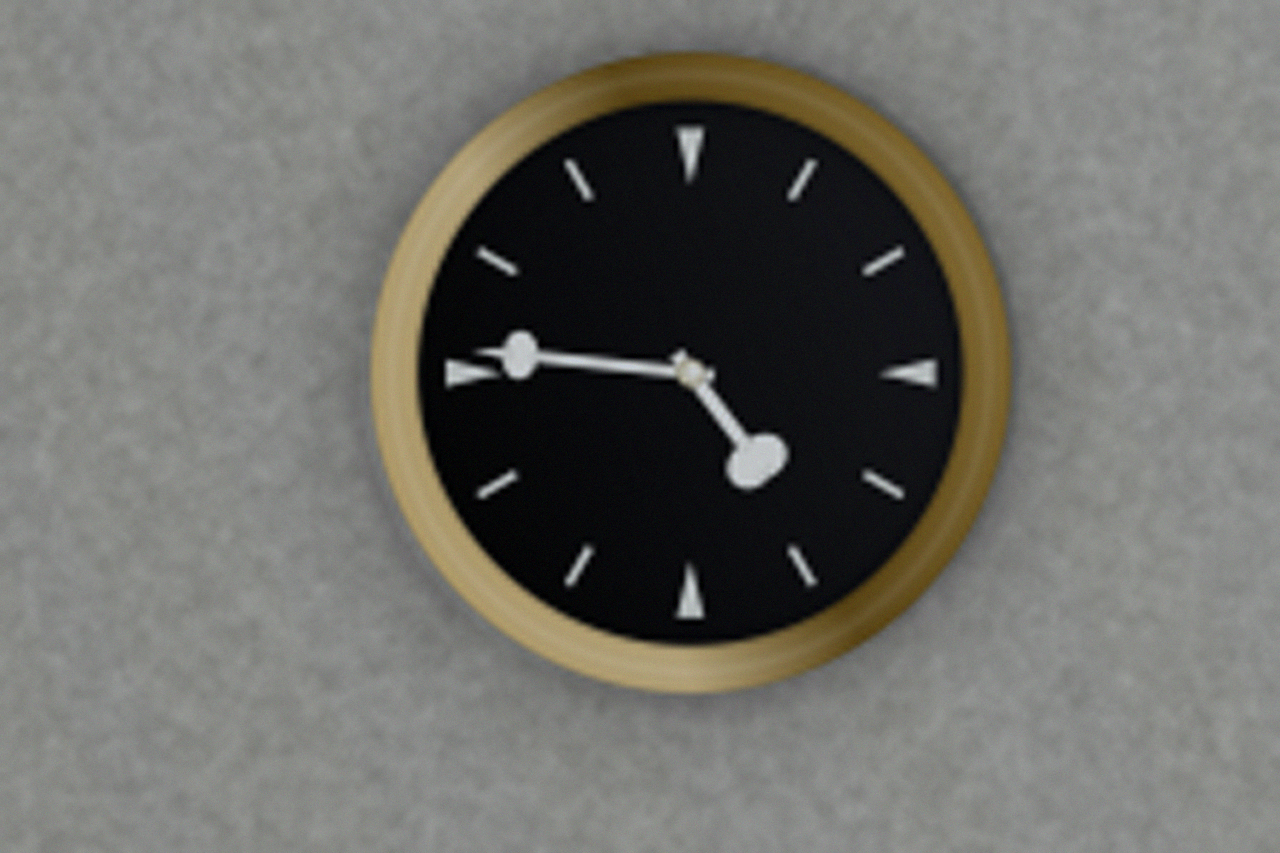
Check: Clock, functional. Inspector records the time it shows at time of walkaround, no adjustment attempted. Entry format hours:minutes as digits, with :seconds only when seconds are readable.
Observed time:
4:46
